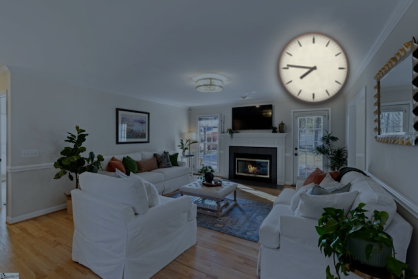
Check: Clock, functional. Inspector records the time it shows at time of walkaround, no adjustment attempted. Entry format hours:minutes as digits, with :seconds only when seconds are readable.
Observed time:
7:46
